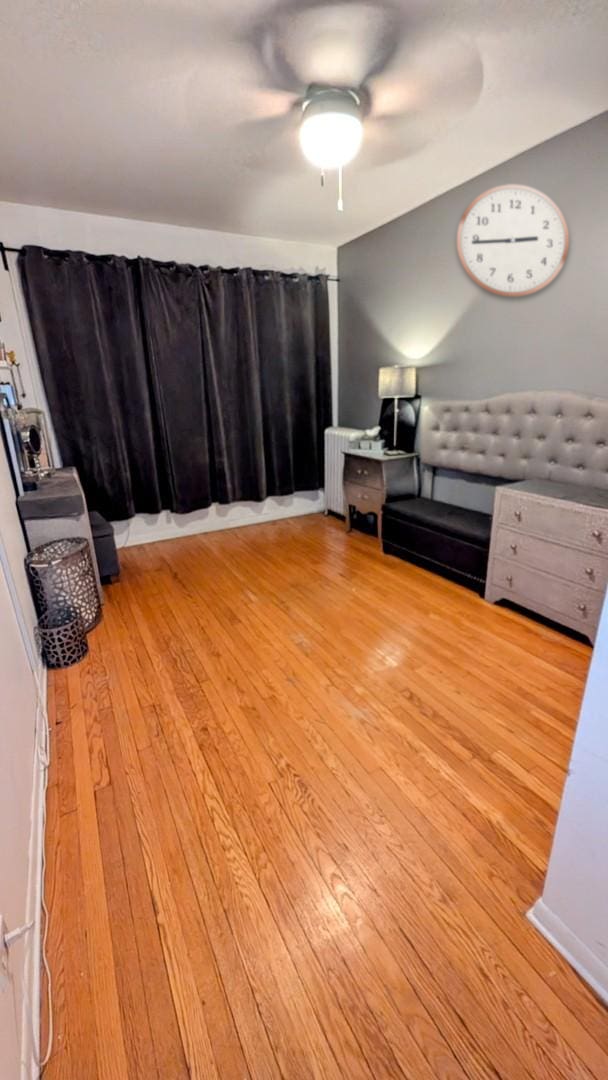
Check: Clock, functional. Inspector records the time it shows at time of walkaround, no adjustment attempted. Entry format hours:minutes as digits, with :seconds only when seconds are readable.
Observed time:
2:44
